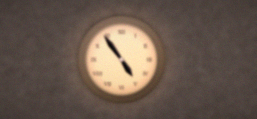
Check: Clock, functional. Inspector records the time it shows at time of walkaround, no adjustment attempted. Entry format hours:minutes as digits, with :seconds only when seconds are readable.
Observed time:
4:54
